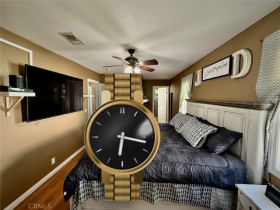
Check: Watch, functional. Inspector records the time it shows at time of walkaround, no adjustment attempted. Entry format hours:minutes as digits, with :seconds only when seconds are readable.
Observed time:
6:17
